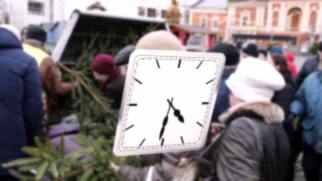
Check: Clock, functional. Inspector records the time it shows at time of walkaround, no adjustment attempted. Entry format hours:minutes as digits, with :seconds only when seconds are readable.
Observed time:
4:31
